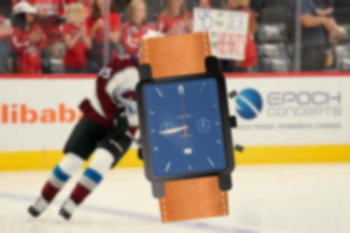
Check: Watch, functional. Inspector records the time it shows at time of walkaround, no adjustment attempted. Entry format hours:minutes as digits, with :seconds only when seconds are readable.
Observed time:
8:44
